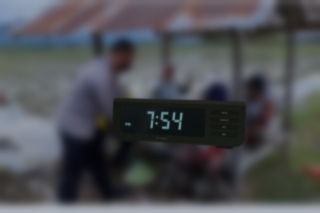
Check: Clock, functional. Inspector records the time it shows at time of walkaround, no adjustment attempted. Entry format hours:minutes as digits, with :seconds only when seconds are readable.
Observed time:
7:54
